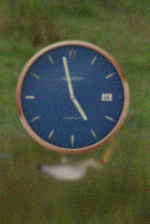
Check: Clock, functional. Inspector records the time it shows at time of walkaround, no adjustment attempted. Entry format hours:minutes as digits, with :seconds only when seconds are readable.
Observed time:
4:58
